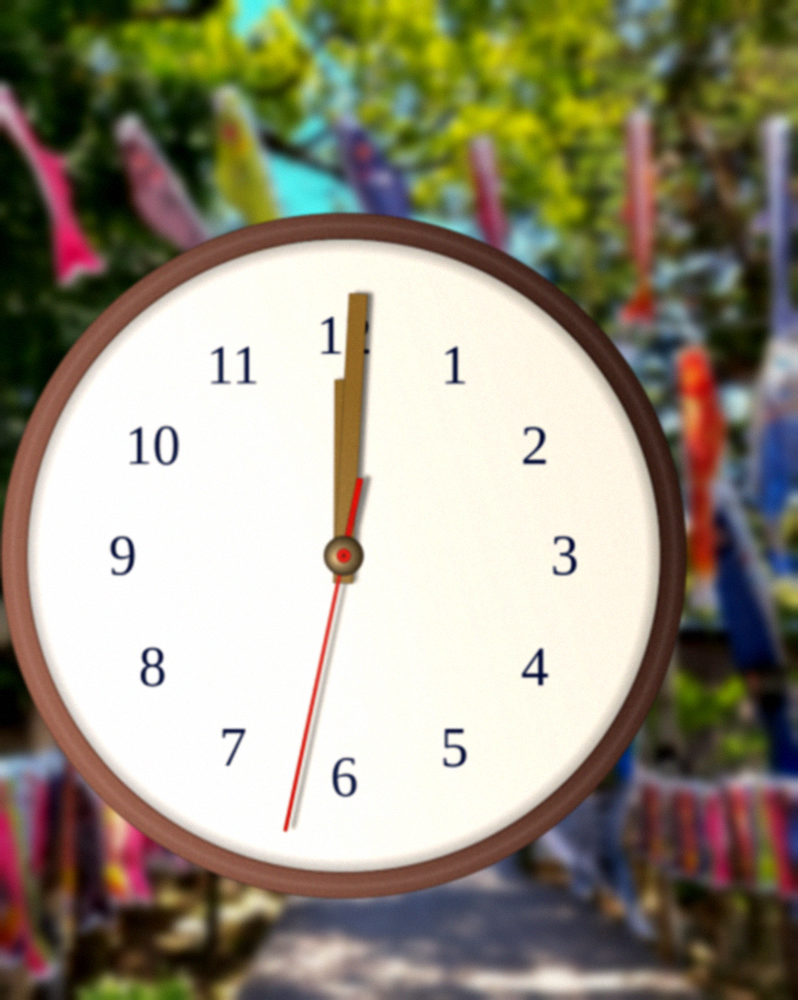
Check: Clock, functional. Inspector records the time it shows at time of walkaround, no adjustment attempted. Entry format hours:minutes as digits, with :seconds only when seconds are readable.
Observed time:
12:00:32
